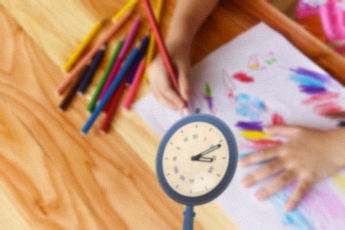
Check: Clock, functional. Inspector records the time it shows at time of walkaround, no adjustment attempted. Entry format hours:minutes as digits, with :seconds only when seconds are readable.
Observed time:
3:11
